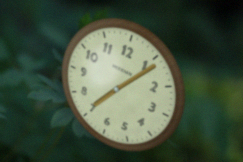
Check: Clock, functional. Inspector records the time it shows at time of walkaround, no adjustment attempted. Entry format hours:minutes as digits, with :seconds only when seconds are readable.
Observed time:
7:06
